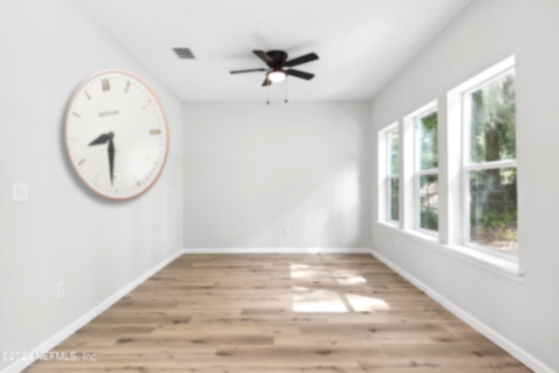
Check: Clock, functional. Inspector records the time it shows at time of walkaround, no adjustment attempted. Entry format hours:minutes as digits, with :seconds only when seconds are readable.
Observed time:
8:31
